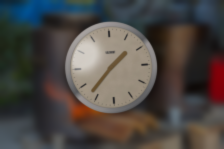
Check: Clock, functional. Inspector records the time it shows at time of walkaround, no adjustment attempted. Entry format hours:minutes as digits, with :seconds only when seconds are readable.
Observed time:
1:37
